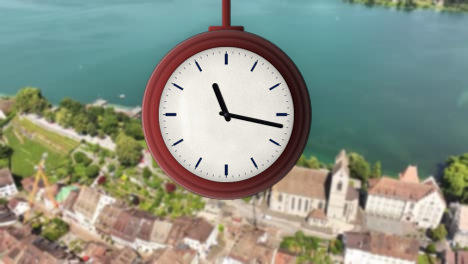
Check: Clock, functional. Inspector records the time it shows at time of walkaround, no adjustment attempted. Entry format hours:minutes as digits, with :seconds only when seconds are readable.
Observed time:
11:17
